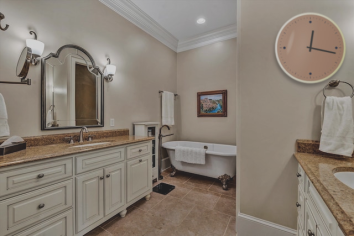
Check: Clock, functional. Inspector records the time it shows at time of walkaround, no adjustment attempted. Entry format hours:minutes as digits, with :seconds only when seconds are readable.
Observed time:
12:17
